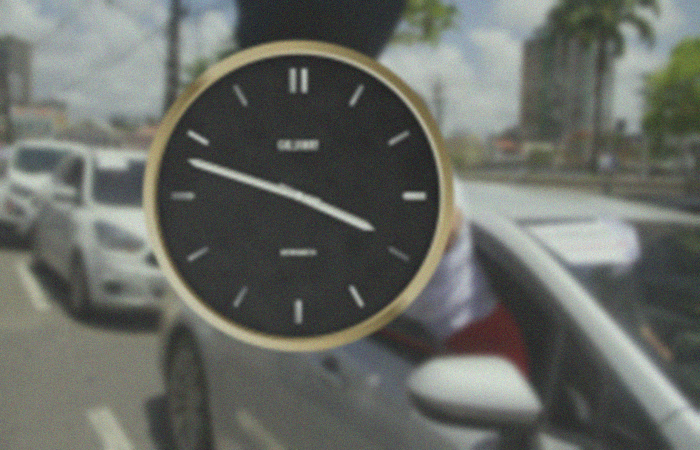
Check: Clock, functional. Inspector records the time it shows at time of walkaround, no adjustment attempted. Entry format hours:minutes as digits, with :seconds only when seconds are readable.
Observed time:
3:48
